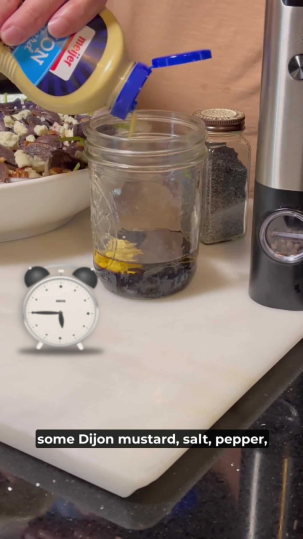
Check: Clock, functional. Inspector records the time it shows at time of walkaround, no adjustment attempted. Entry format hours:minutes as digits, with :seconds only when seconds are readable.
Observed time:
5:45
